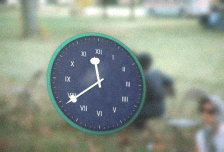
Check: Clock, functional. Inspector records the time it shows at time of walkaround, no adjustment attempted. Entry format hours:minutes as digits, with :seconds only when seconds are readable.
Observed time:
11:39
